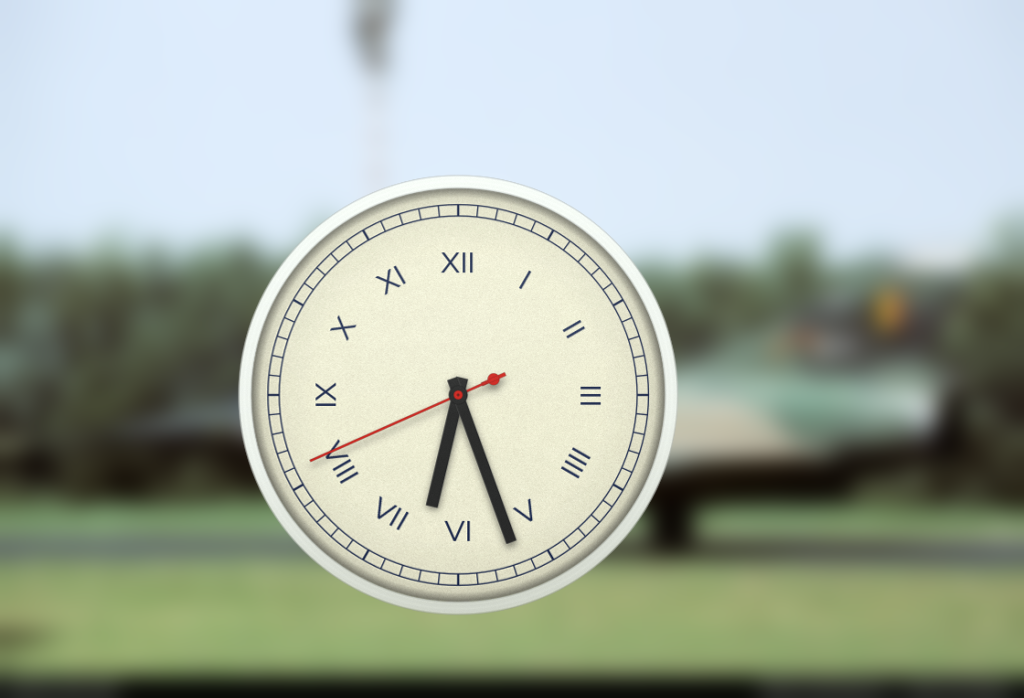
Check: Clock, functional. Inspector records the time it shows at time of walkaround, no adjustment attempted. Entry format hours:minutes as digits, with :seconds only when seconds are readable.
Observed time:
6:26:41
